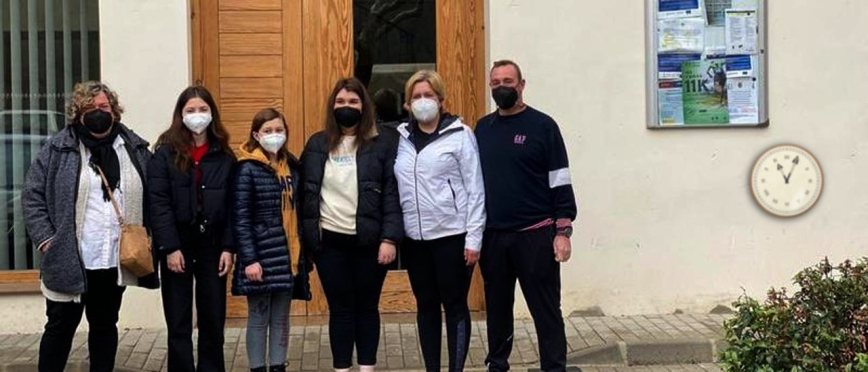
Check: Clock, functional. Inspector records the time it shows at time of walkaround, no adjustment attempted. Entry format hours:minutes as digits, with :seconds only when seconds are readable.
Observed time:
11:04
